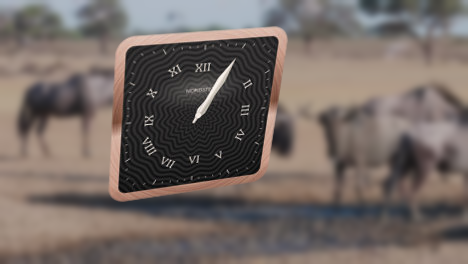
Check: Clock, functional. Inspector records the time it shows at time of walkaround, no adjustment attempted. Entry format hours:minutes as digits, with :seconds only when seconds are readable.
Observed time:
1:05
